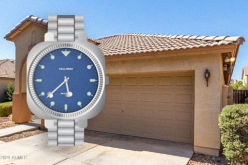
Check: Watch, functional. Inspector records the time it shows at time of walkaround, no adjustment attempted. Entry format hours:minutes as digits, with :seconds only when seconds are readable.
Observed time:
5:38
